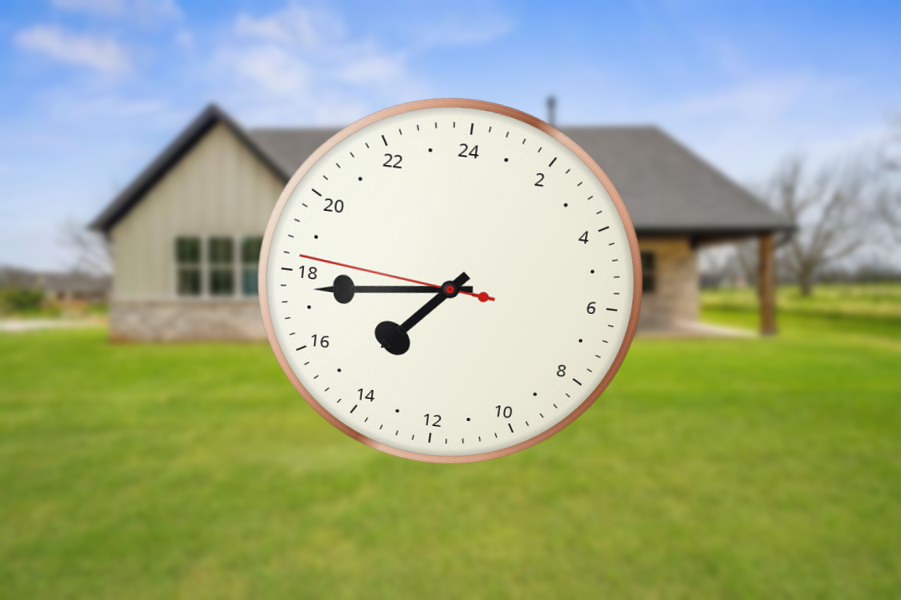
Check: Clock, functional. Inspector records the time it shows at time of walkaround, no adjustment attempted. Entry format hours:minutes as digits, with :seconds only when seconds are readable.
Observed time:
14:43:46
